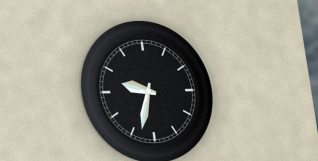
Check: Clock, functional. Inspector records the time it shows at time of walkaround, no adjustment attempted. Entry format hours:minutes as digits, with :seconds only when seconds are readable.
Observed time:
9:33
